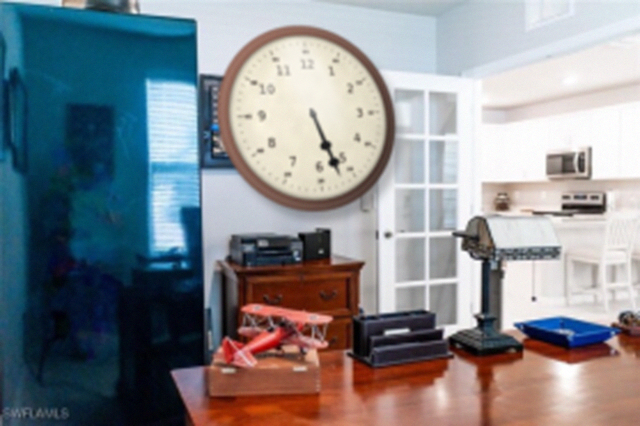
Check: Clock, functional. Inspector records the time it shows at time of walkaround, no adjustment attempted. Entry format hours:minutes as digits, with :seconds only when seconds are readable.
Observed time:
5:27
